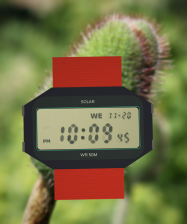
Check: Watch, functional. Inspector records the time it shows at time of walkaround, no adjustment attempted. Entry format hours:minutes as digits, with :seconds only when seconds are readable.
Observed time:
10:09:45
